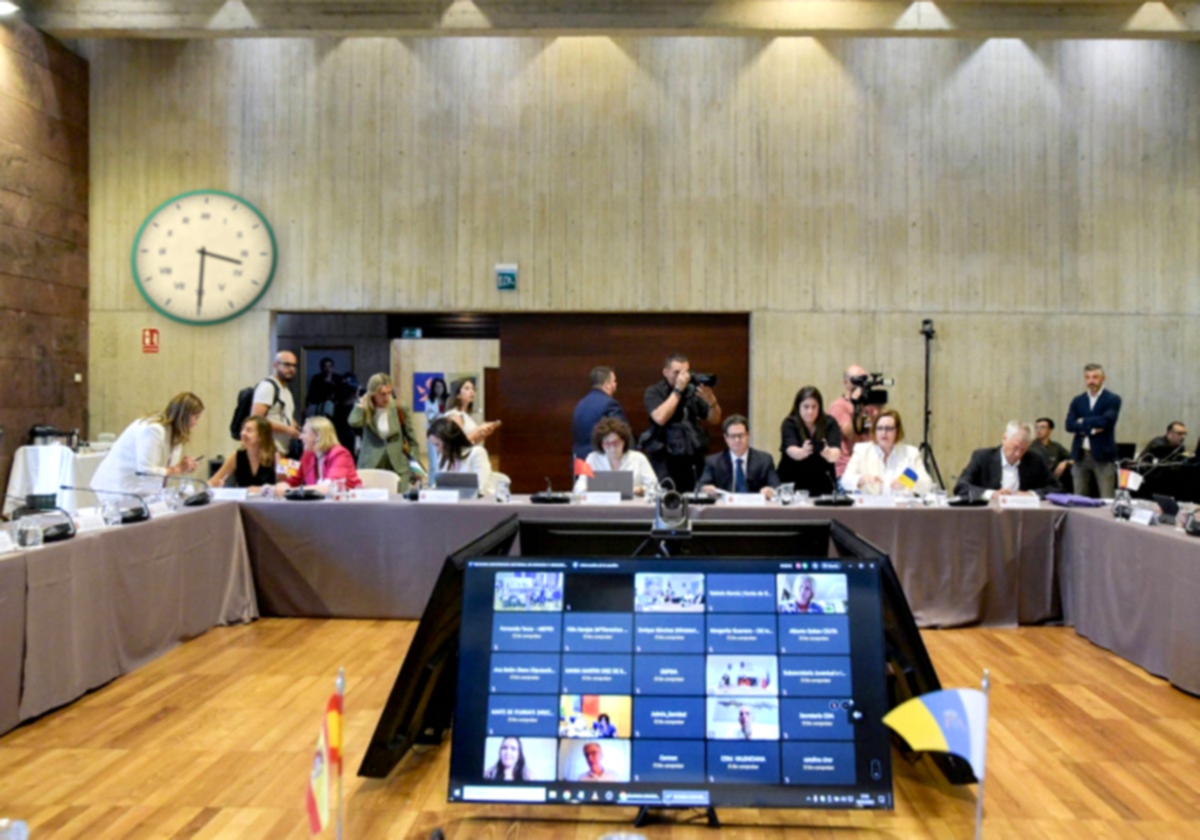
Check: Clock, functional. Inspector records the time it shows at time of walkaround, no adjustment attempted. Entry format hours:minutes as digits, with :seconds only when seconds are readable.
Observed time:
3:30
